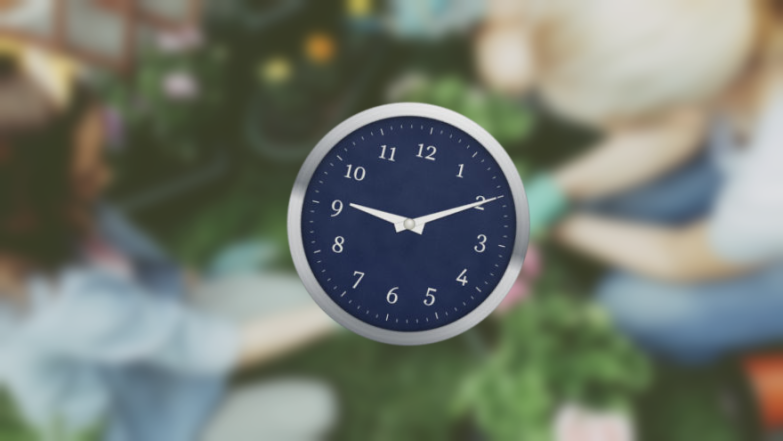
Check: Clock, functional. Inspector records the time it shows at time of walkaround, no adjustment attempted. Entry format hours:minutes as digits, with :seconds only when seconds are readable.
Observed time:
9:10
